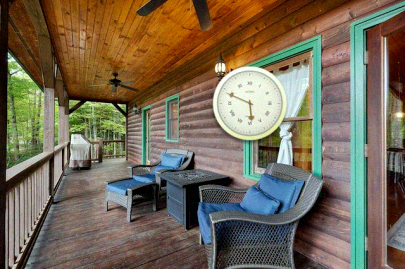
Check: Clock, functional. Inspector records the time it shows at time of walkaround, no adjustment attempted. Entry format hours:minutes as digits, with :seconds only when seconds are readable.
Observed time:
5:49
